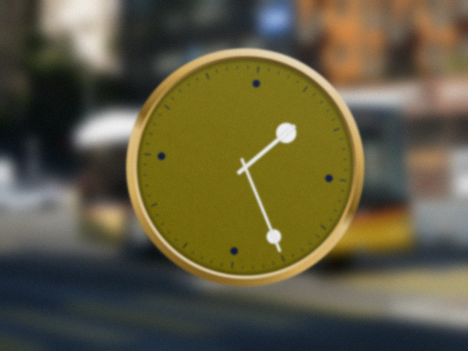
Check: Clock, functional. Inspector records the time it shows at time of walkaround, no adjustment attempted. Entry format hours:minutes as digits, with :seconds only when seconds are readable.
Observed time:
1:25
